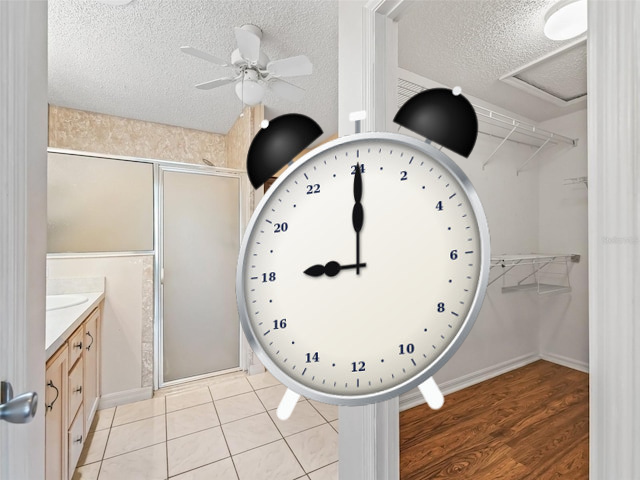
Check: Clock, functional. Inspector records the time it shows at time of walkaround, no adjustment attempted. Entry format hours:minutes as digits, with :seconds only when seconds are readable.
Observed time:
18:00
